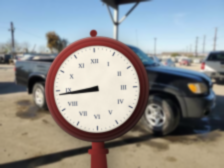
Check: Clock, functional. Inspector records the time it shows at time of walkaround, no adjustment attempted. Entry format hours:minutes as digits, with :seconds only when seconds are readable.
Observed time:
8:44
